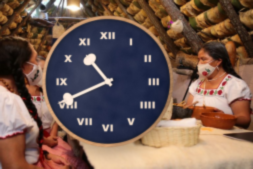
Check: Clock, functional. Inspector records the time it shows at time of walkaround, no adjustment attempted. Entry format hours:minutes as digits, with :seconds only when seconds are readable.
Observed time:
10:41
